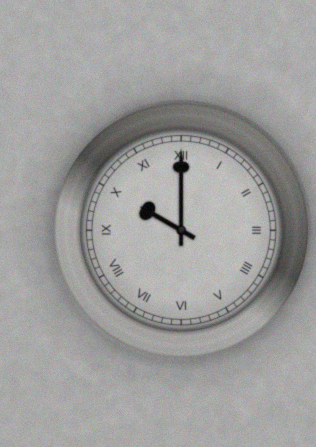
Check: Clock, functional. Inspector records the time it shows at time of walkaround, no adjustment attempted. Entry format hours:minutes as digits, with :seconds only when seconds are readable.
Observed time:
10:00
